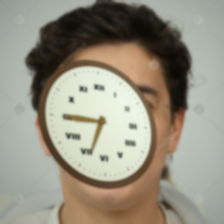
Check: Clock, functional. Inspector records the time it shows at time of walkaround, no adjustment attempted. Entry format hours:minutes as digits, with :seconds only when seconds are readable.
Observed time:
6:45
